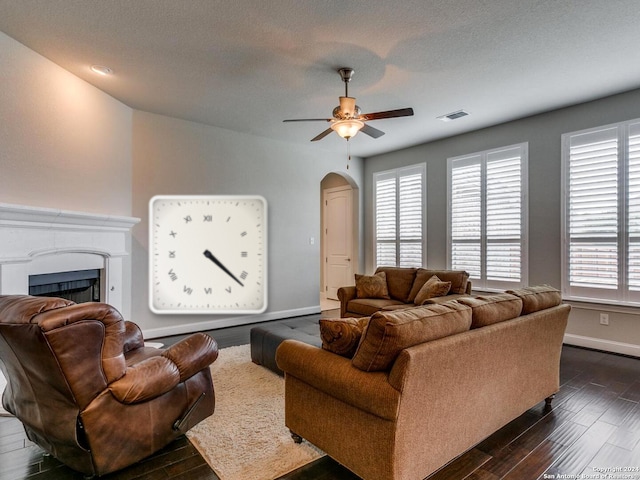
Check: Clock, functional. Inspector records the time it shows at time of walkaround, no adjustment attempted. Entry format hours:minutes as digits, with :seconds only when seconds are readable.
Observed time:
4:22
